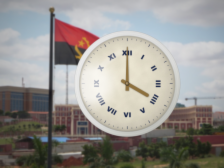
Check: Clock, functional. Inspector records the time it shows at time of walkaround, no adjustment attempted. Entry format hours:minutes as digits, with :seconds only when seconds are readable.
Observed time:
4:00
